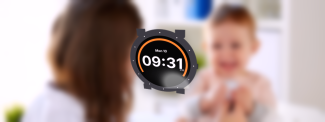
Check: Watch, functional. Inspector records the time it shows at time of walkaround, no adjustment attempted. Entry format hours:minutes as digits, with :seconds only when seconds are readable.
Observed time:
9:31
